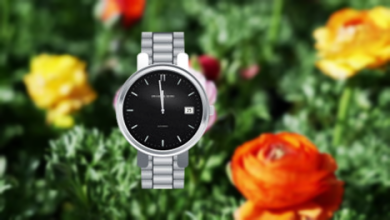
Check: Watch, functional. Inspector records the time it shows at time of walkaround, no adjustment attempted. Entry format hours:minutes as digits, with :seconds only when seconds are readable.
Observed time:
11:59
